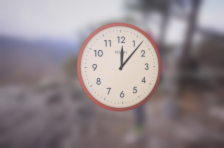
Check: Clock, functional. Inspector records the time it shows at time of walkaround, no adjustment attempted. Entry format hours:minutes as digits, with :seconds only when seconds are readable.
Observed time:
12:07
